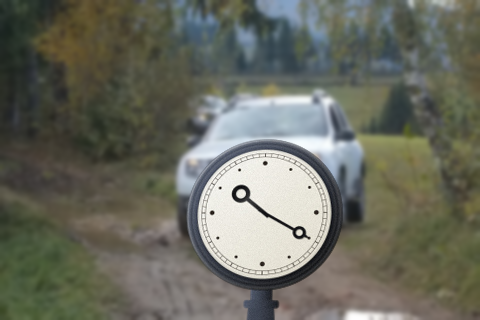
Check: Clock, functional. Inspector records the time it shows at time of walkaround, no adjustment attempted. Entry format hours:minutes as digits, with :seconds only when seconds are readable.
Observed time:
10:20
